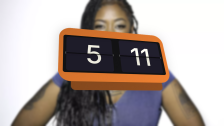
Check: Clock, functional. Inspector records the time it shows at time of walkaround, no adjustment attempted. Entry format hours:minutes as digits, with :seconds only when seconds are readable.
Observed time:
5:11
